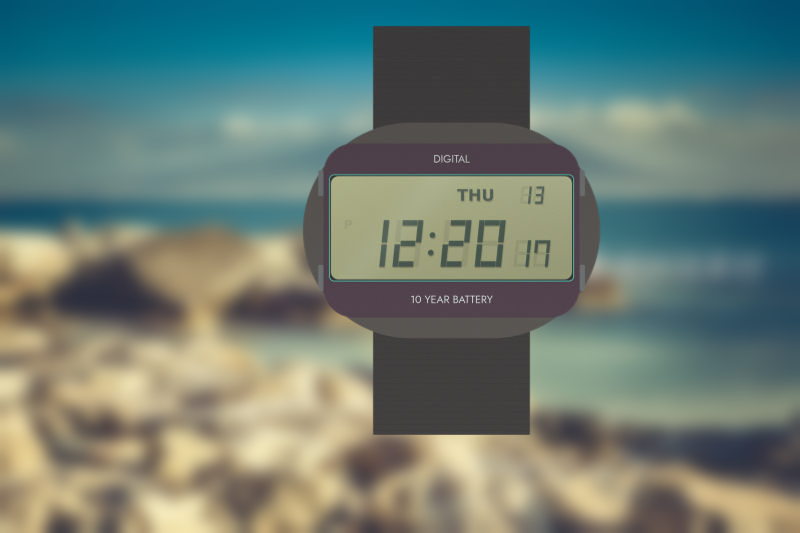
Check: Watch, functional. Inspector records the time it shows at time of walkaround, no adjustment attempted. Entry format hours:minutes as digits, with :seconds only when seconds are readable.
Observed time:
12:20:17
